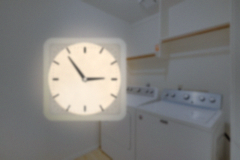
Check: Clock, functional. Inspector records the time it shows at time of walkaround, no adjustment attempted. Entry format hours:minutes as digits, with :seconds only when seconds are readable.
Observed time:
2:54
